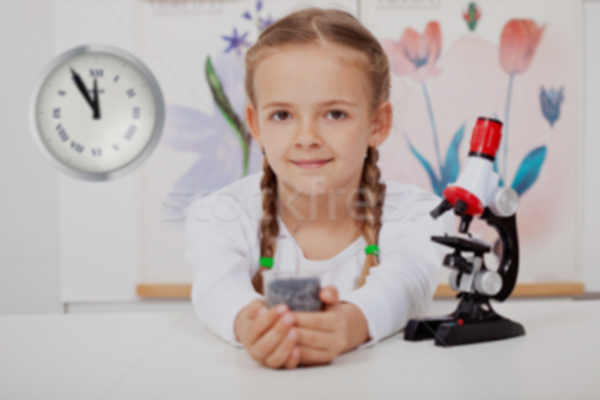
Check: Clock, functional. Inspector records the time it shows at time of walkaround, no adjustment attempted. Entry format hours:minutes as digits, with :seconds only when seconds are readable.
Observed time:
11:55
